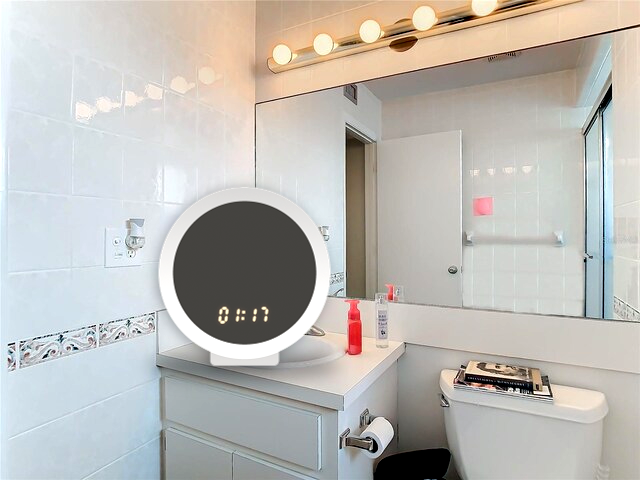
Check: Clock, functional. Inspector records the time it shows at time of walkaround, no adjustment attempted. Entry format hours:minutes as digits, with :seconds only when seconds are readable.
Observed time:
1:17
